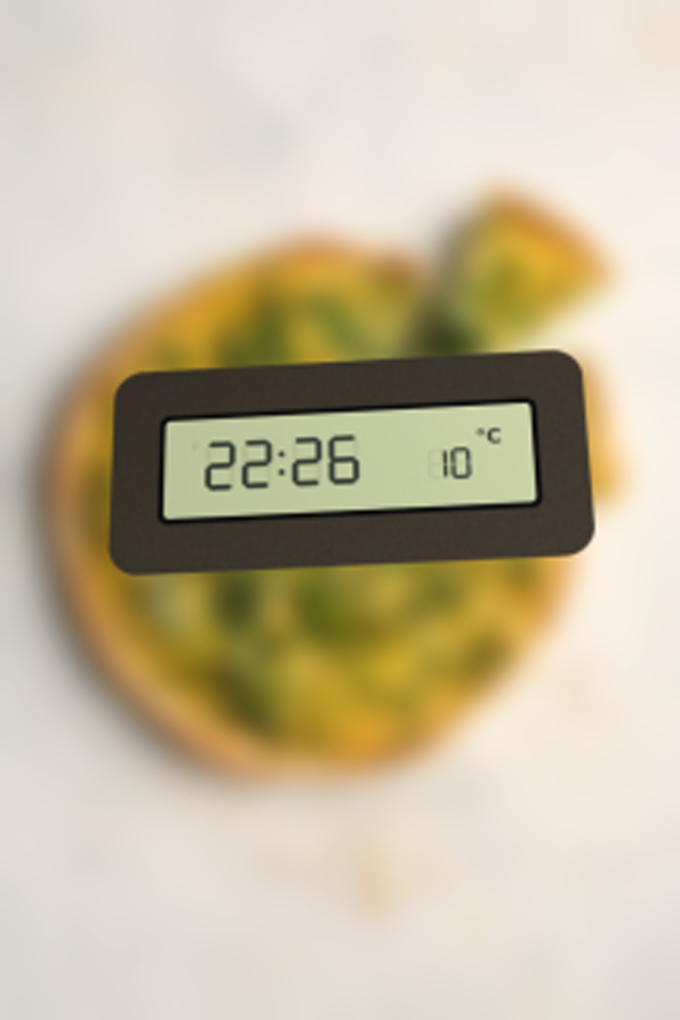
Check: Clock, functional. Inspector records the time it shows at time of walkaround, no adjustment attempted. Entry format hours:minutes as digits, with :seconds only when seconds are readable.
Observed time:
22:26
